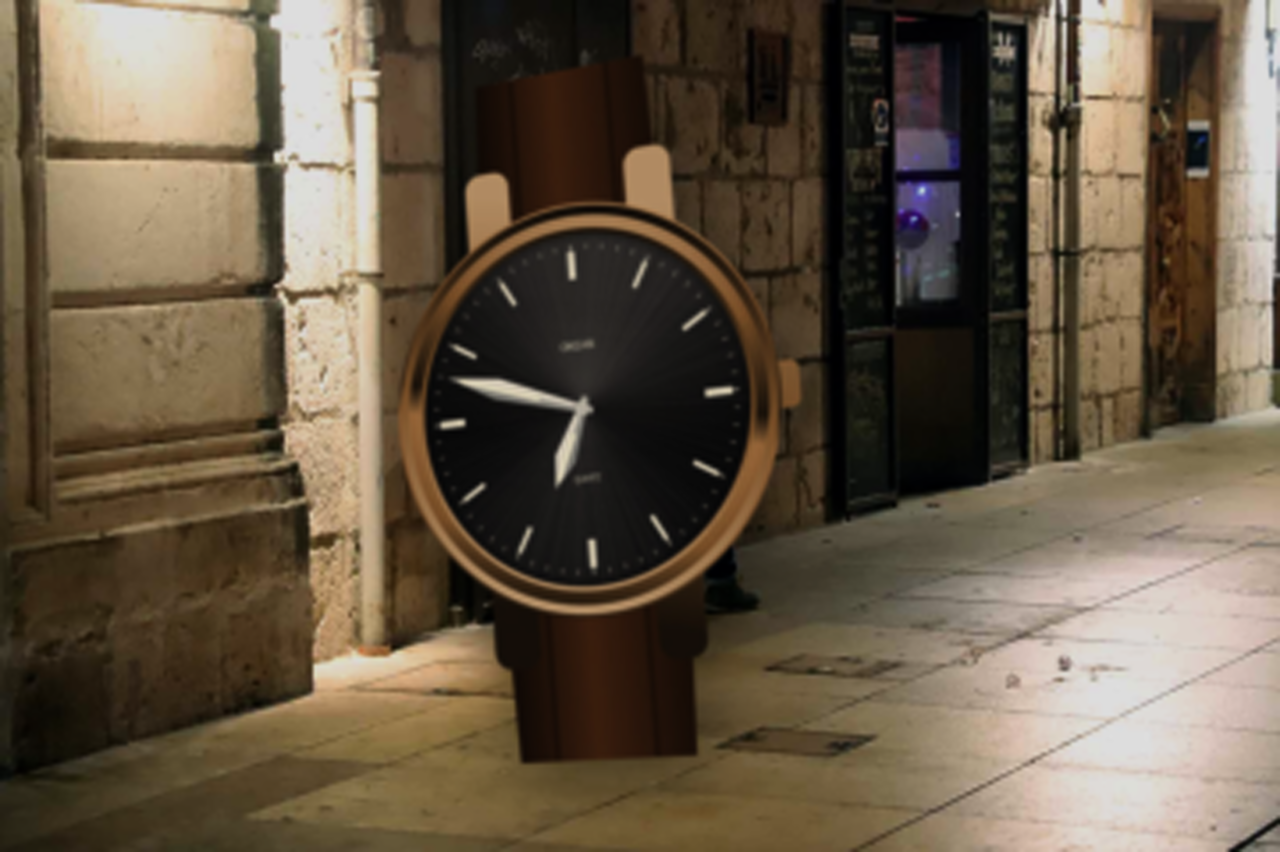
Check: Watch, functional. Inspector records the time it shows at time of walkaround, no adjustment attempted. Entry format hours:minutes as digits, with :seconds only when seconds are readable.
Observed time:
6:48
